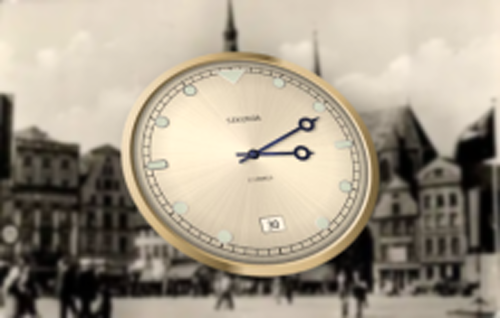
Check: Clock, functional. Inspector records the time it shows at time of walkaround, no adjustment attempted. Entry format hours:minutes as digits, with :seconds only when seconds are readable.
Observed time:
3:11
